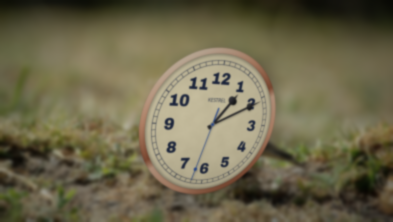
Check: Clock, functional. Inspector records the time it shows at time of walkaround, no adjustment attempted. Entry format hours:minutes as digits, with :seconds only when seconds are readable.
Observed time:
1:10:32
